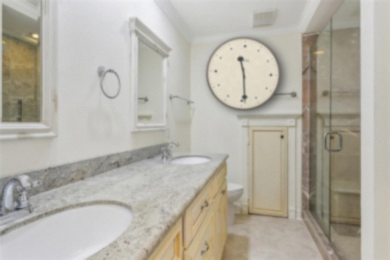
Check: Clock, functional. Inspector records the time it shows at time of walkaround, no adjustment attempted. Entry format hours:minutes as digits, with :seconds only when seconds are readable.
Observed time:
11:29
